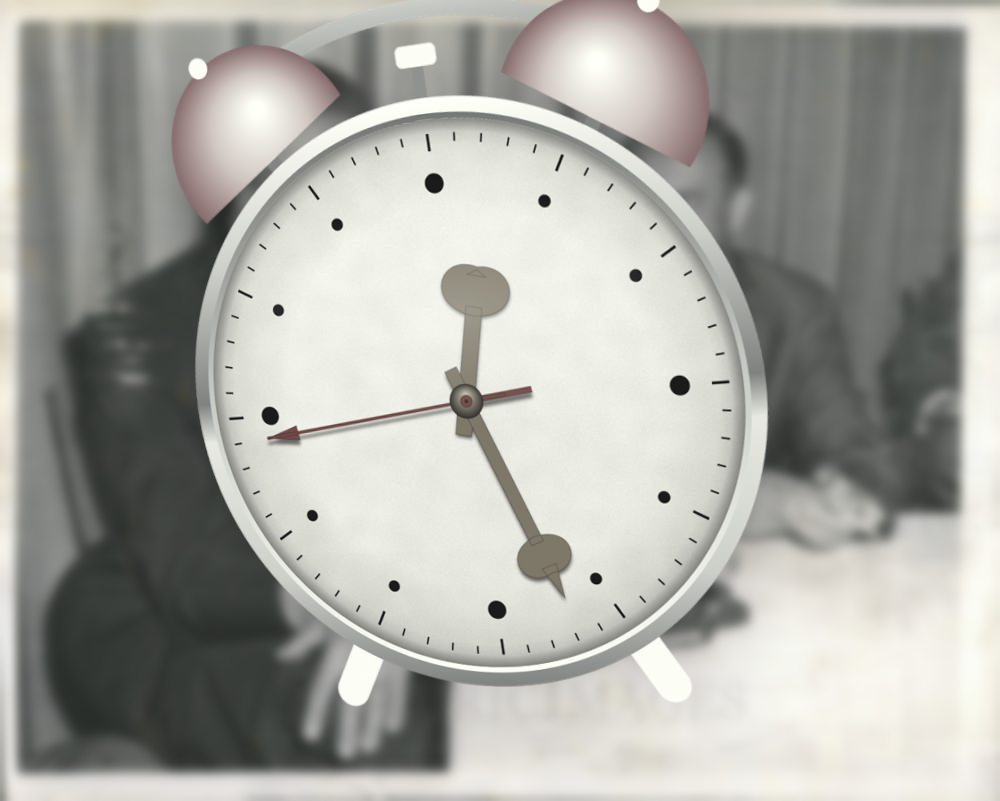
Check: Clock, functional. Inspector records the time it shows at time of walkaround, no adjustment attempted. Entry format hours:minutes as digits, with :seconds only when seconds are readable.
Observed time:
12:26:44
